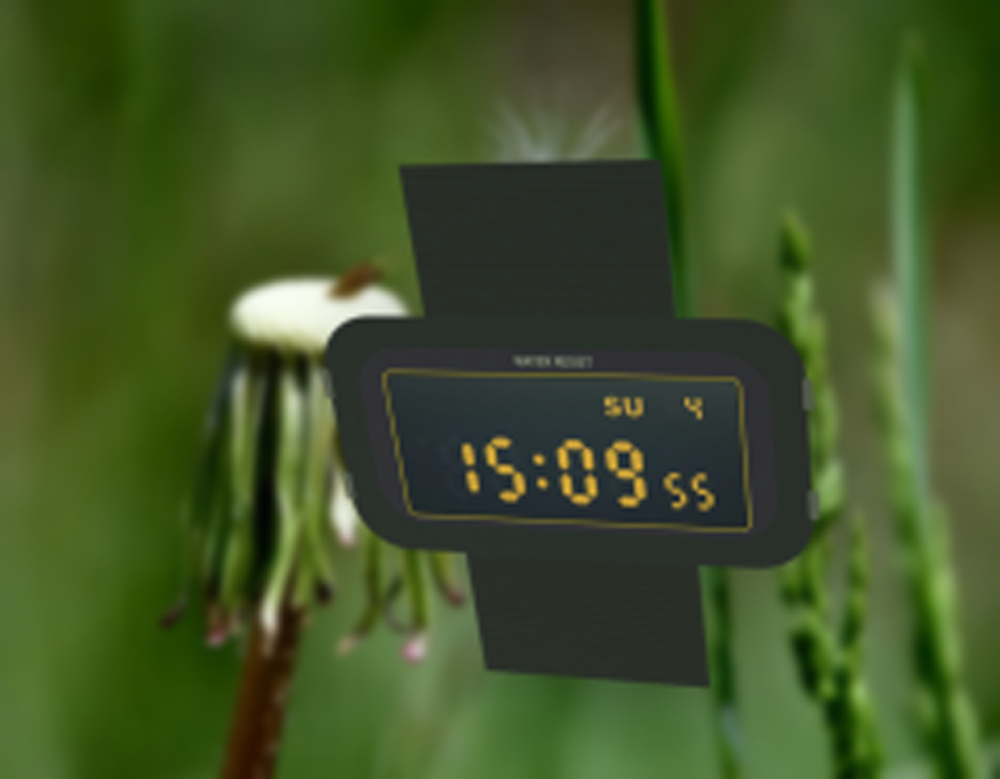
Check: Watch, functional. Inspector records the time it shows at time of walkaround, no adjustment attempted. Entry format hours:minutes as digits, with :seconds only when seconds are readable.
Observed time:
15:09:55
